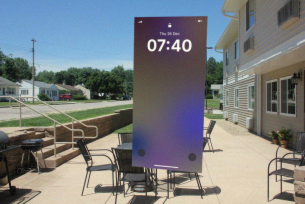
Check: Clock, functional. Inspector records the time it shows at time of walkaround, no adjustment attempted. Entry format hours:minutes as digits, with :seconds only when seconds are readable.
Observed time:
7:40
